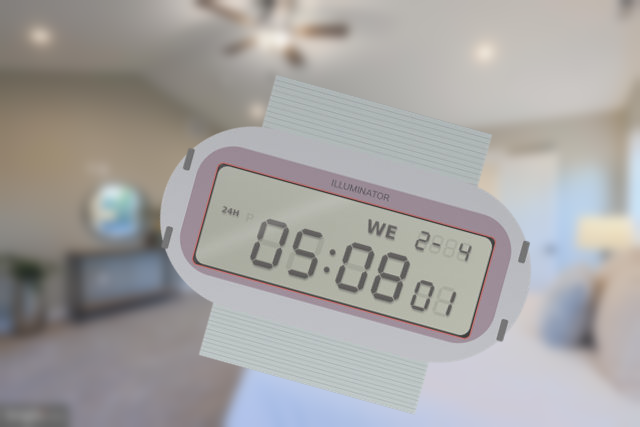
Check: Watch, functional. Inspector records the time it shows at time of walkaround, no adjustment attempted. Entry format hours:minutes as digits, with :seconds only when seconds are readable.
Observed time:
5:08:01
